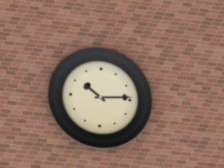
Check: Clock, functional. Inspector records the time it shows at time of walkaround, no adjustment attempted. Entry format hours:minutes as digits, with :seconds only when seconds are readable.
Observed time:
10:14
